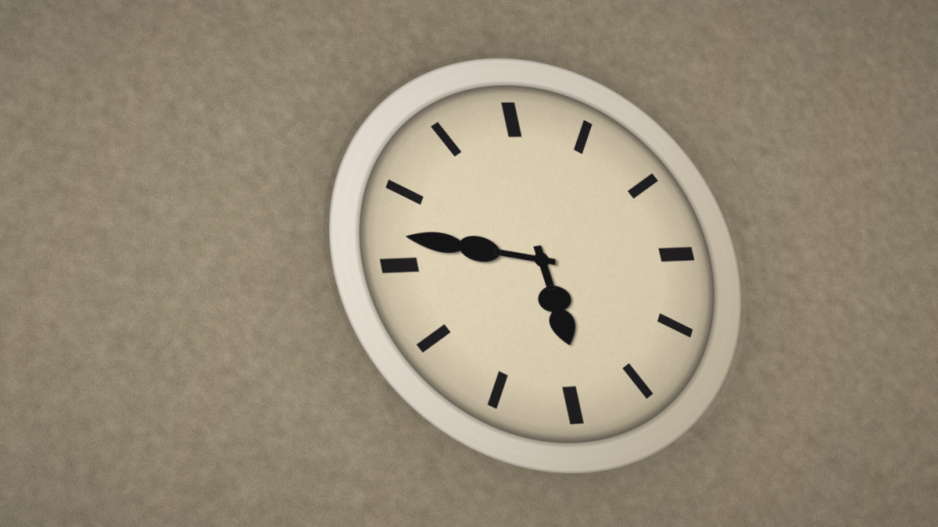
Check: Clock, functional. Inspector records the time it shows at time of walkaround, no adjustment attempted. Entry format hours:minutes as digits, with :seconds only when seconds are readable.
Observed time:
5:47
